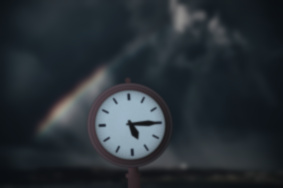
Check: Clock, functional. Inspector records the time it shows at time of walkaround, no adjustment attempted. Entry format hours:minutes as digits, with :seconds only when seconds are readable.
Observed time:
5:15
